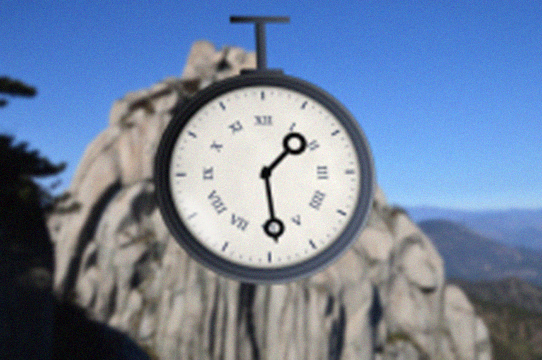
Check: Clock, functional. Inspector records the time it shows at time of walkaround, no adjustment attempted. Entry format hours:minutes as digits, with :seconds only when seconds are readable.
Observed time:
1:29
